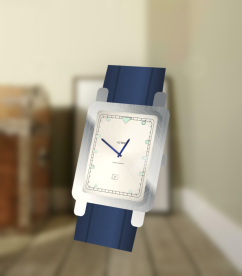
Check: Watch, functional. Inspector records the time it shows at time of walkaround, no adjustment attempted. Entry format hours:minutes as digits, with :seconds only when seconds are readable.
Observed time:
12:50
